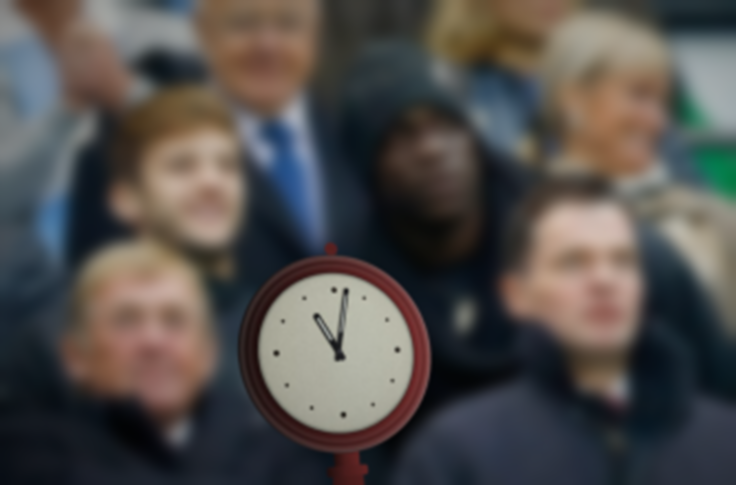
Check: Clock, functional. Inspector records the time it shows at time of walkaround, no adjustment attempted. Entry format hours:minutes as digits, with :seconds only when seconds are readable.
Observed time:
11:02
